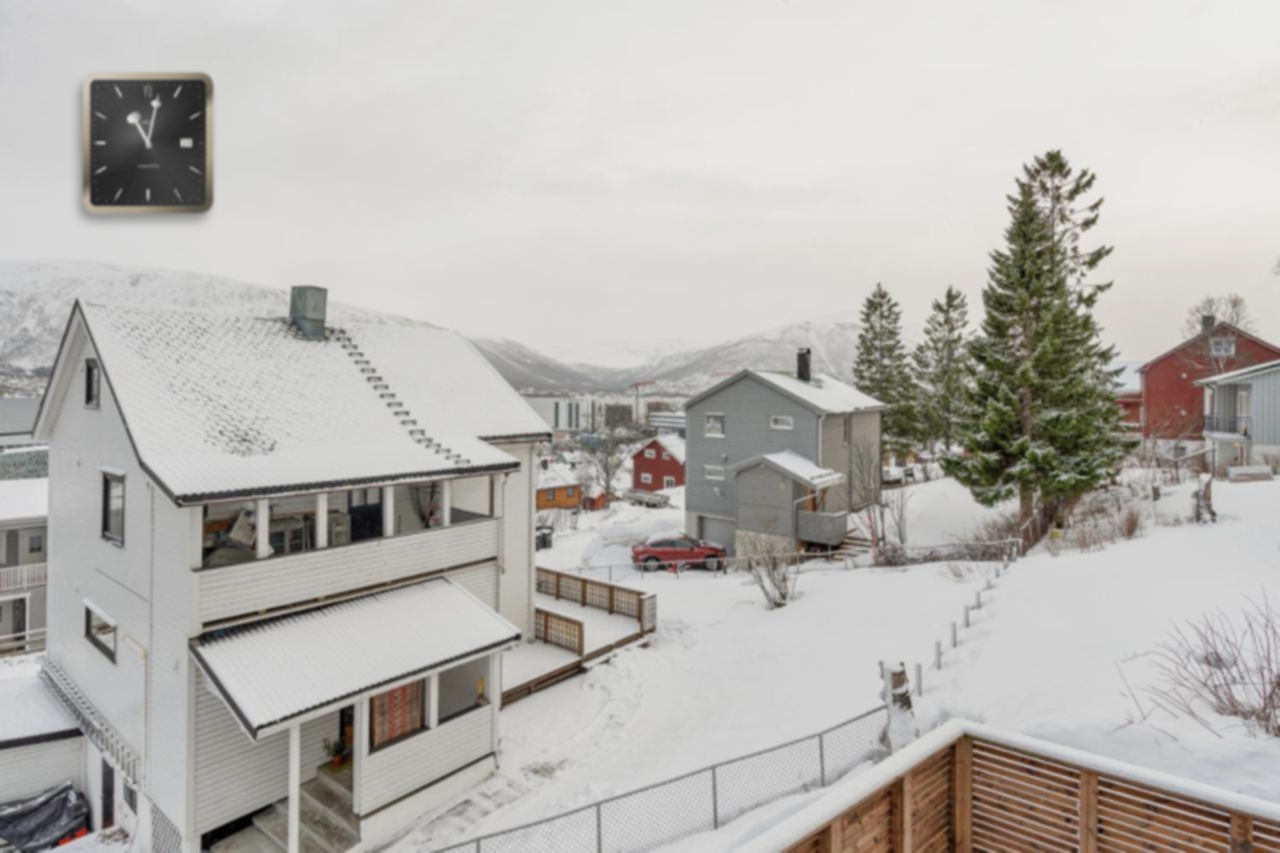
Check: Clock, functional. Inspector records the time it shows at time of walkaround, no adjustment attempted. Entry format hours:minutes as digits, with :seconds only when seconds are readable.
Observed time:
11:02
